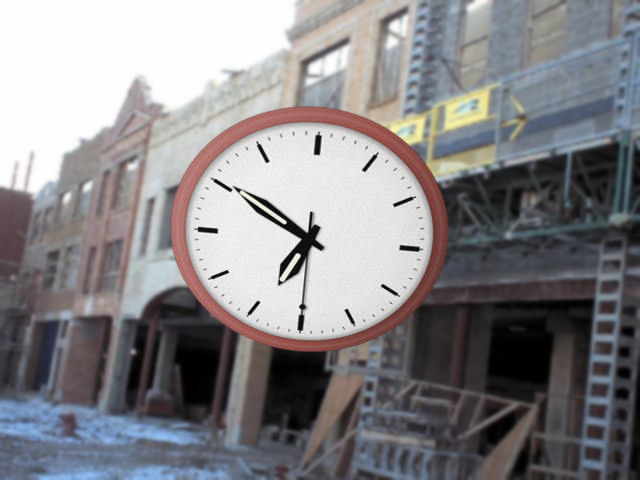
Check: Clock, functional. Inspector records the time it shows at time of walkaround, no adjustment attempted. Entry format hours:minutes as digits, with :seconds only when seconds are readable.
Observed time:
6:50:30
